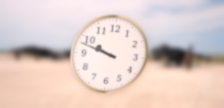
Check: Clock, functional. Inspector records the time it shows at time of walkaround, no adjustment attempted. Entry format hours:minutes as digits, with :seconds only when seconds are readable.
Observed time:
9:48
